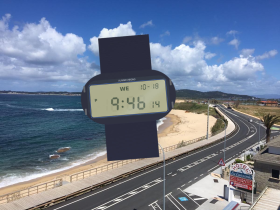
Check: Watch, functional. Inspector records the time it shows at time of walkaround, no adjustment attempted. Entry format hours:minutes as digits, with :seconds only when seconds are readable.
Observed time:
9:46:14
